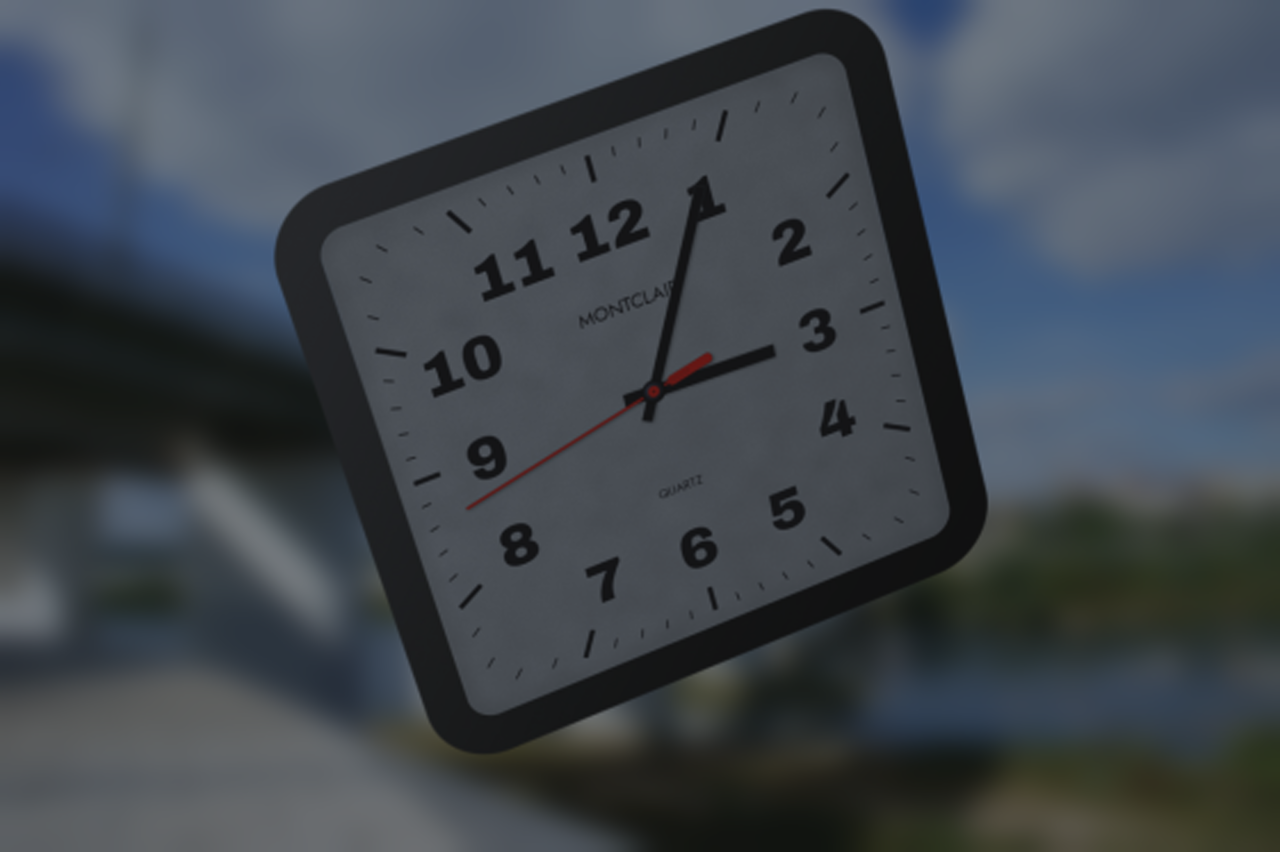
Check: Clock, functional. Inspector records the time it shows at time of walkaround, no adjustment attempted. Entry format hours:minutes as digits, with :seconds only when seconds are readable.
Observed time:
3:04:43
